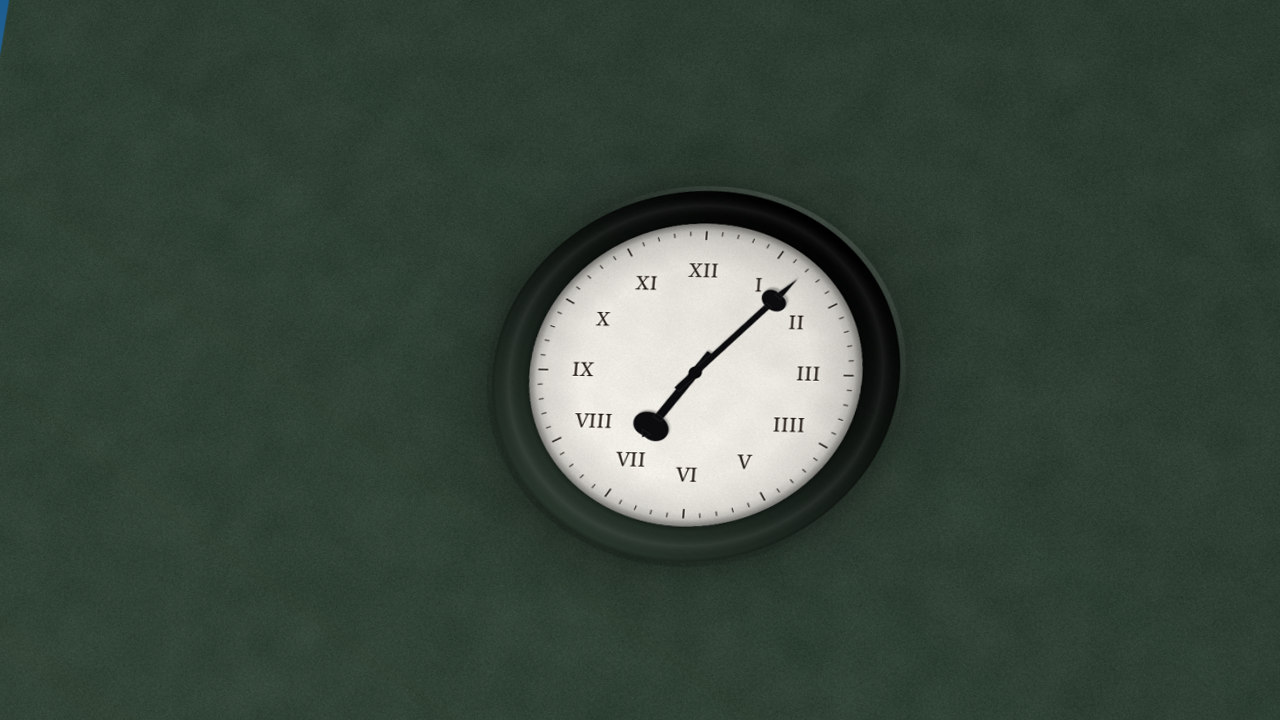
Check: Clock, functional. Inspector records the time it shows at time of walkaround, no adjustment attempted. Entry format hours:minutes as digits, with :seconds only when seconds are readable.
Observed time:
7:07
